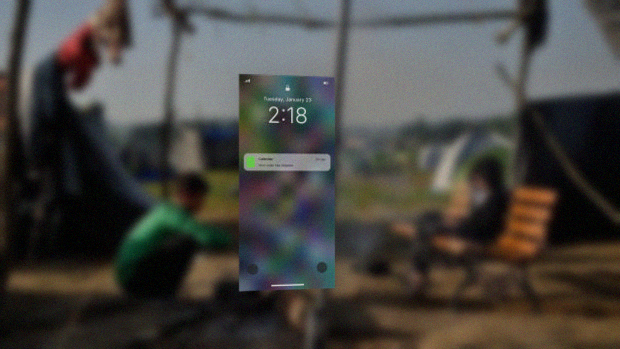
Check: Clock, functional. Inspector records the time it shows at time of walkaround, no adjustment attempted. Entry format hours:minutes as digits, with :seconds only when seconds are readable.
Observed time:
2:18
